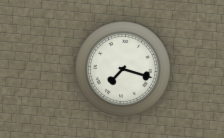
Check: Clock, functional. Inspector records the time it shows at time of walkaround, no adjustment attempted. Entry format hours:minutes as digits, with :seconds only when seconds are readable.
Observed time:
7:17
